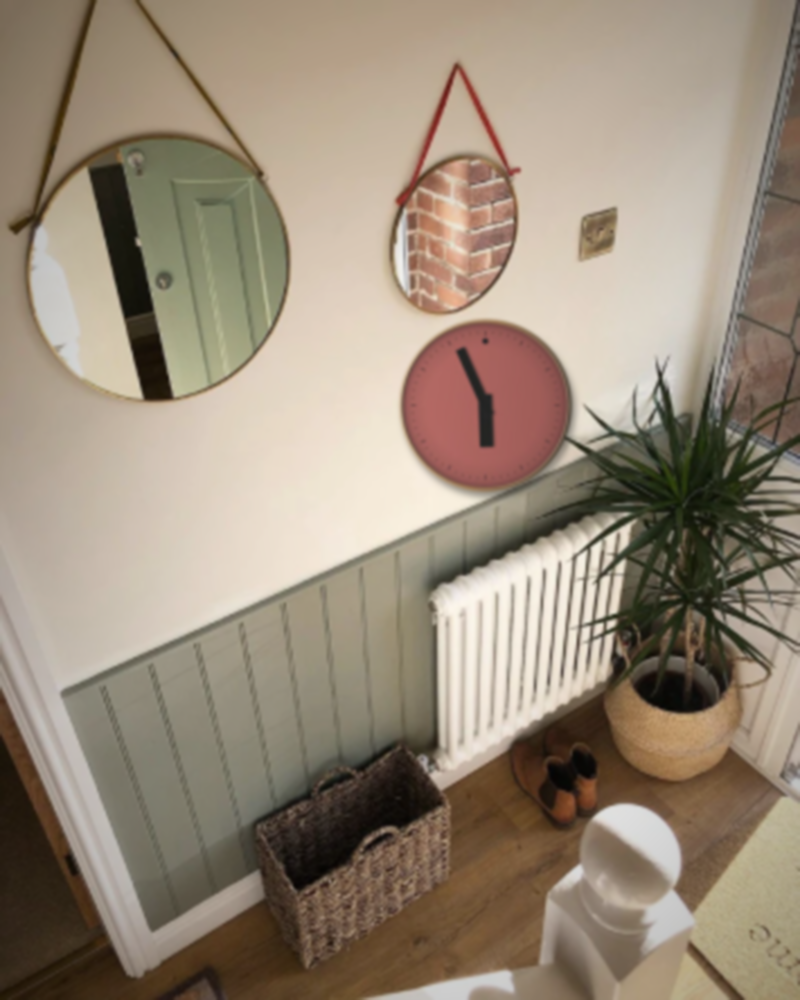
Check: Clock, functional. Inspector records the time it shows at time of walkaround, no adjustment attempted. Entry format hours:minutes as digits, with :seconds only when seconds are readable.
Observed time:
5:56
